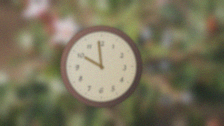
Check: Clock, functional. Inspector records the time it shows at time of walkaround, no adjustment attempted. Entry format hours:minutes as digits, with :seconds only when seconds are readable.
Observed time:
9:59
